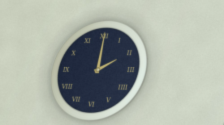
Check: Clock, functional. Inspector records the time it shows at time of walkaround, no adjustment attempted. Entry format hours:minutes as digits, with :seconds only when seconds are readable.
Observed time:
2:00
